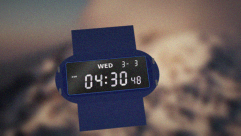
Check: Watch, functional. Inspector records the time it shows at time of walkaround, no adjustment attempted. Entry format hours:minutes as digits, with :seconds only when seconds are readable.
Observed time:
4:30:48
